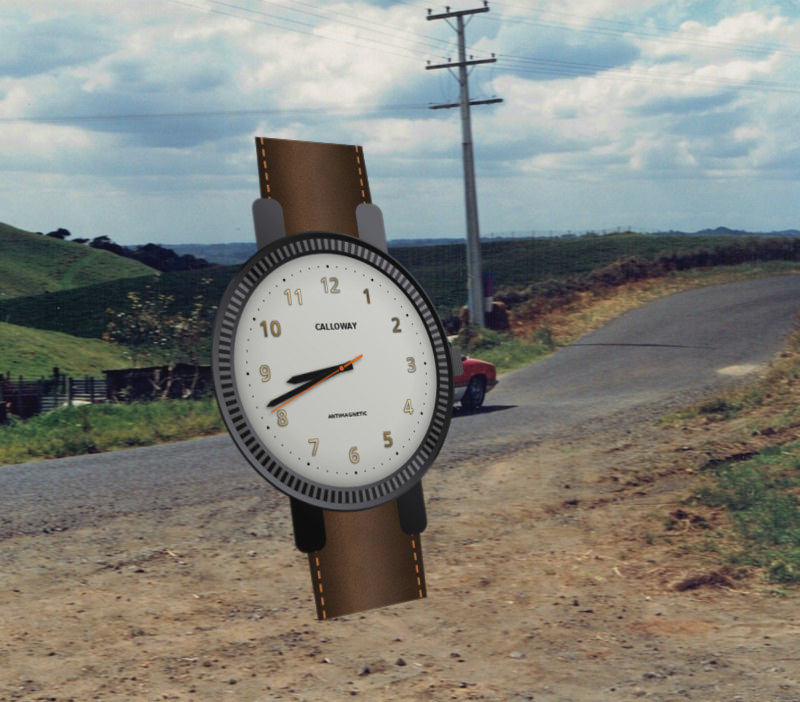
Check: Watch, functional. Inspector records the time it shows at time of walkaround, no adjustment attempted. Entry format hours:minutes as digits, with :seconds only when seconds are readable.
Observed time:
8:41:41
